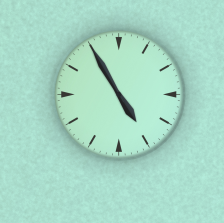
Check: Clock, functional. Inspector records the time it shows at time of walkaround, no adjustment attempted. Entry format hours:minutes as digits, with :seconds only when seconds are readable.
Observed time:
4:55
